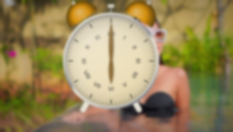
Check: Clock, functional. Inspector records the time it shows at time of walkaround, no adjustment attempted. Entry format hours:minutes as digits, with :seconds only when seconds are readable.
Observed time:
6:00
